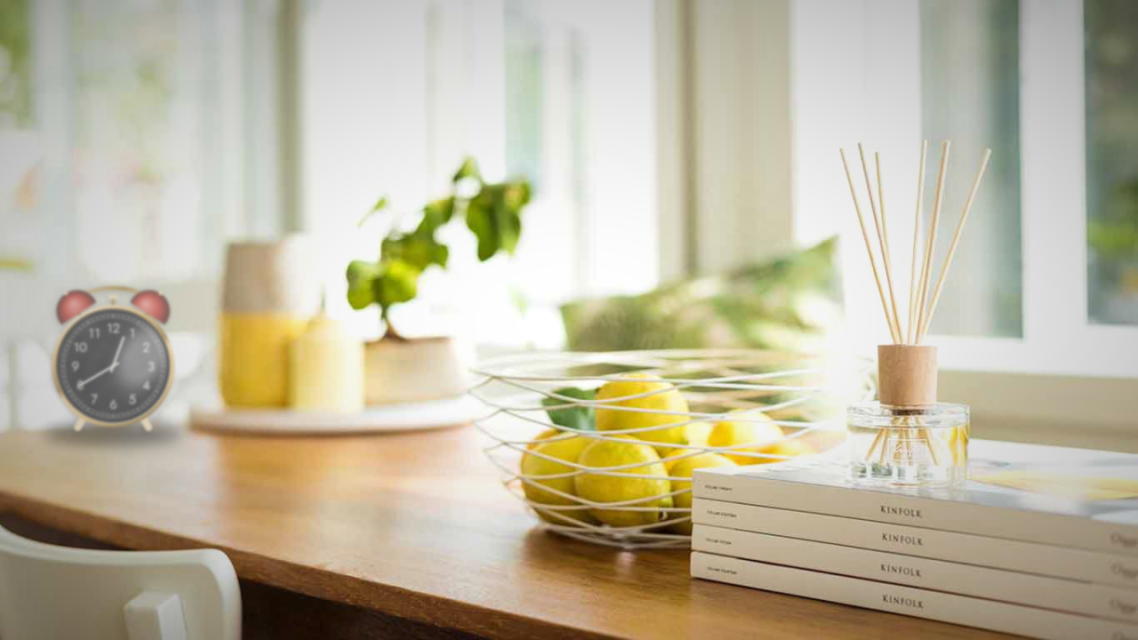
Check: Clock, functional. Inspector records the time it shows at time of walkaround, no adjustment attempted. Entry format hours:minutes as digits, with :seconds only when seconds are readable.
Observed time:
12:40
